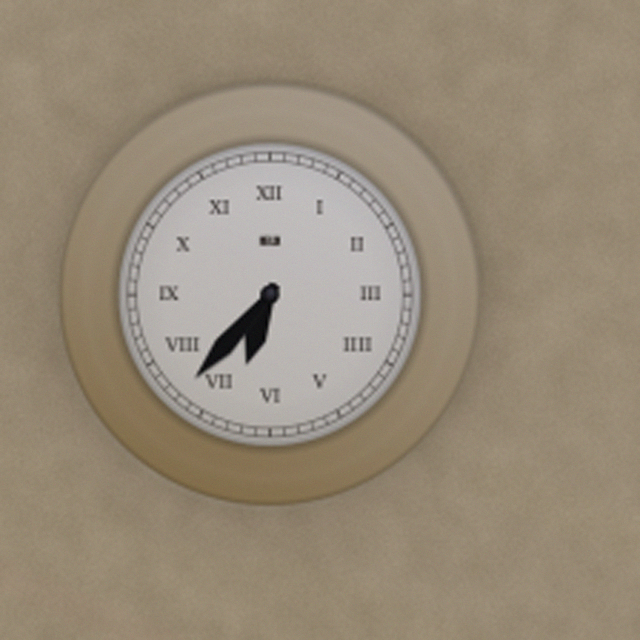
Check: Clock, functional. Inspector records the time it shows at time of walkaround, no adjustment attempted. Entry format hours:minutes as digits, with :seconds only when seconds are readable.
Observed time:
6:37
